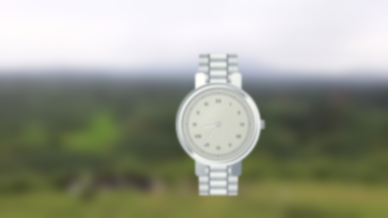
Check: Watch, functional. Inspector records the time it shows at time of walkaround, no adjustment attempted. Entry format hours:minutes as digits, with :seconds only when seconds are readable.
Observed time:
8:36
